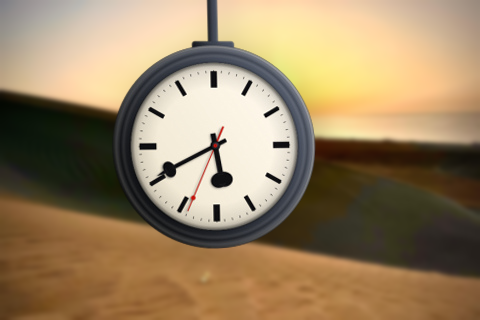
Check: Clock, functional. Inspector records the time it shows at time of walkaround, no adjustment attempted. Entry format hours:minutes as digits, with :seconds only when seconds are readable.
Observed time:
5:40:34
